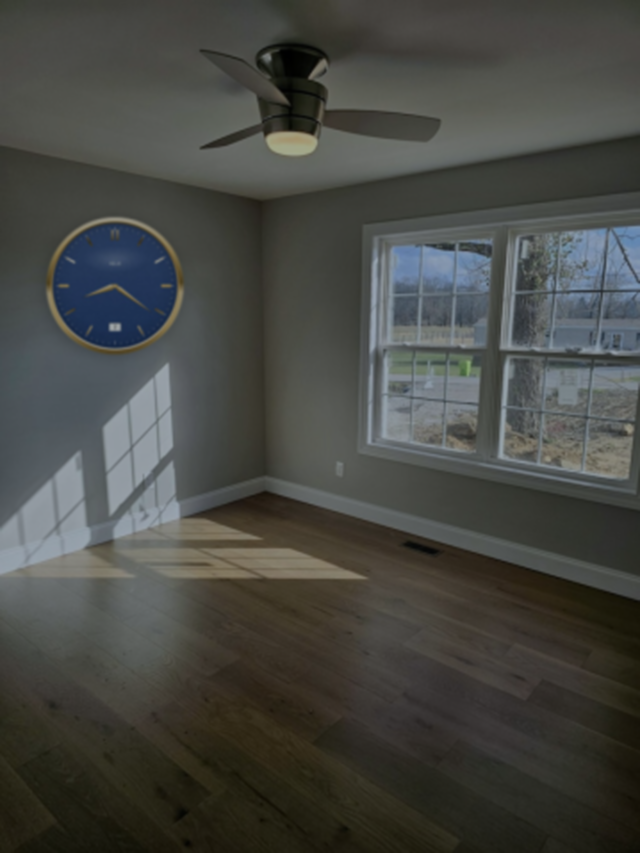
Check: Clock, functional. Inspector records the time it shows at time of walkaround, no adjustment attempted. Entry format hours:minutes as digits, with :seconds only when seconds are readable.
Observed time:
8:21
